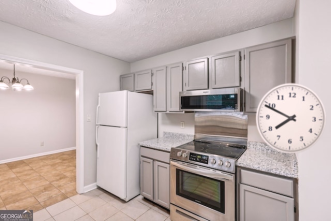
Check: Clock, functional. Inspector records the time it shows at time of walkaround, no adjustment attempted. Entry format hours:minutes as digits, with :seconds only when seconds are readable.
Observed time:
7:49
